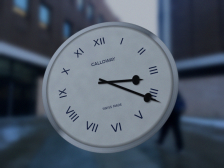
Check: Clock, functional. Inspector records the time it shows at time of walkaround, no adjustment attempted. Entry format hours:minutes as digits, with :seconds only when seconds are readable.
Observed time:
3:21
